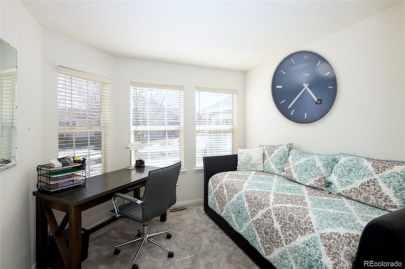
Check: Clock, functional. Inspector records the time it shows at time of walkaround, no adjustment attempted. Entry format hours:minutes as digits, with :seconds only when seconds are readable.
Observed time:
4:37
